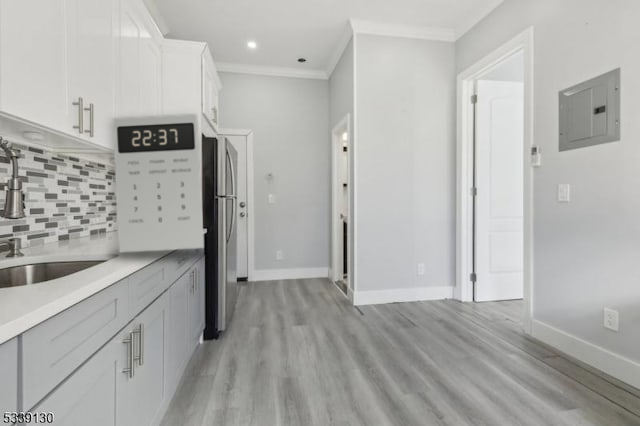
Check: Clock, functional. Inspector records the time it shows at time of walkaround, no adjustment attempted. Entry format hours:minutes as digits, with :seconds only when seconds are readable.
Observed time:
22:37
